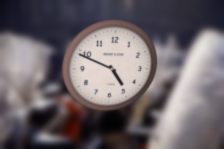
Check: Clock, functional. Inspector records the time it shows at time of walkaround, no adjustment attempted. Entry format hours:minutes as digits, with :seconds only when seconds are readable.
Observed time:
4:49
